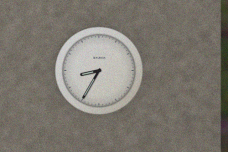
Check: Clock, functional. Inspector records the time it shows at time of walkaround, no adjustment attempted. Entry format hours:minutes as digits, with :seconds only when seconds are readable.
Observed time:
8:35
